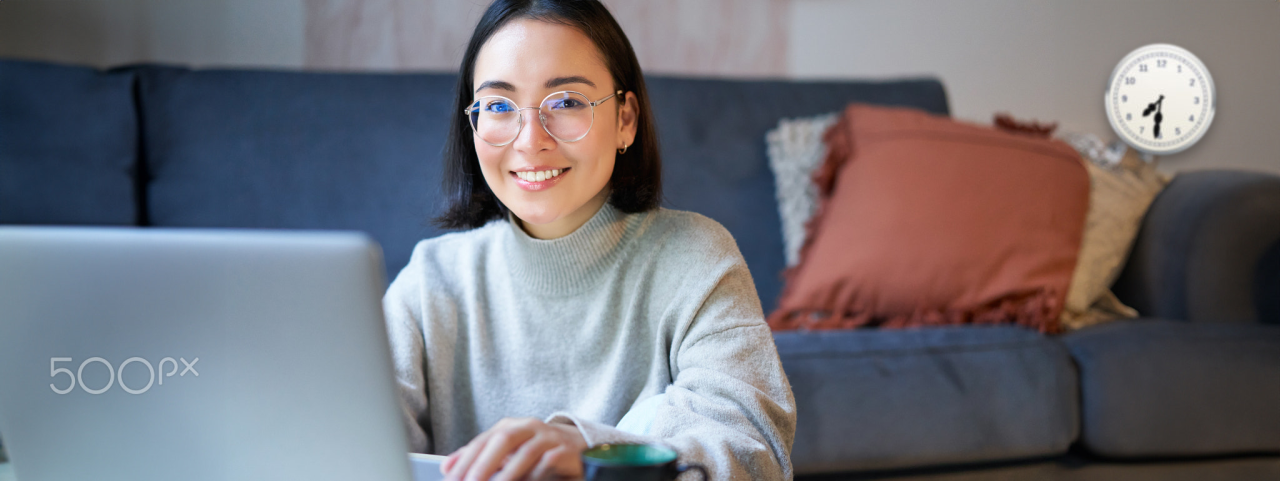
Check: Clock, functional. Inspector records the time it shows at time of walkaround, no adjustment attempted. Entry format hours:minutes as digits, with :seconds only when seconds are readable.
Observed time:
7:31
